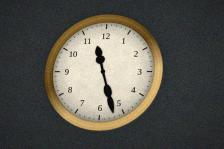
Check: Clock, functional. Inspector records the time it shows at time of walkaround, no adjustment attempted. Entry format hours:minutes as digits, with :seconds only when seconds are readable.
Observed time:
11:27
